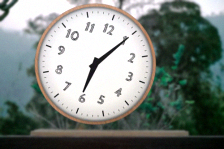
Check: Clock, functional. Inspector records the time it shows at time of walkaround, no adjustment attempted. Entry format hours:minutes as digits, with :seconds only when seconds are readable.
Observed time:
6:05
